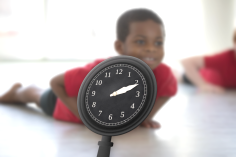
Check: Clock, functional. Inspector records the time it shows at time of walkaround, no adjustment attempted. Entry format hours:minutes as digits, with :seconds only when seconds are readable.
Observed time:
2:11
